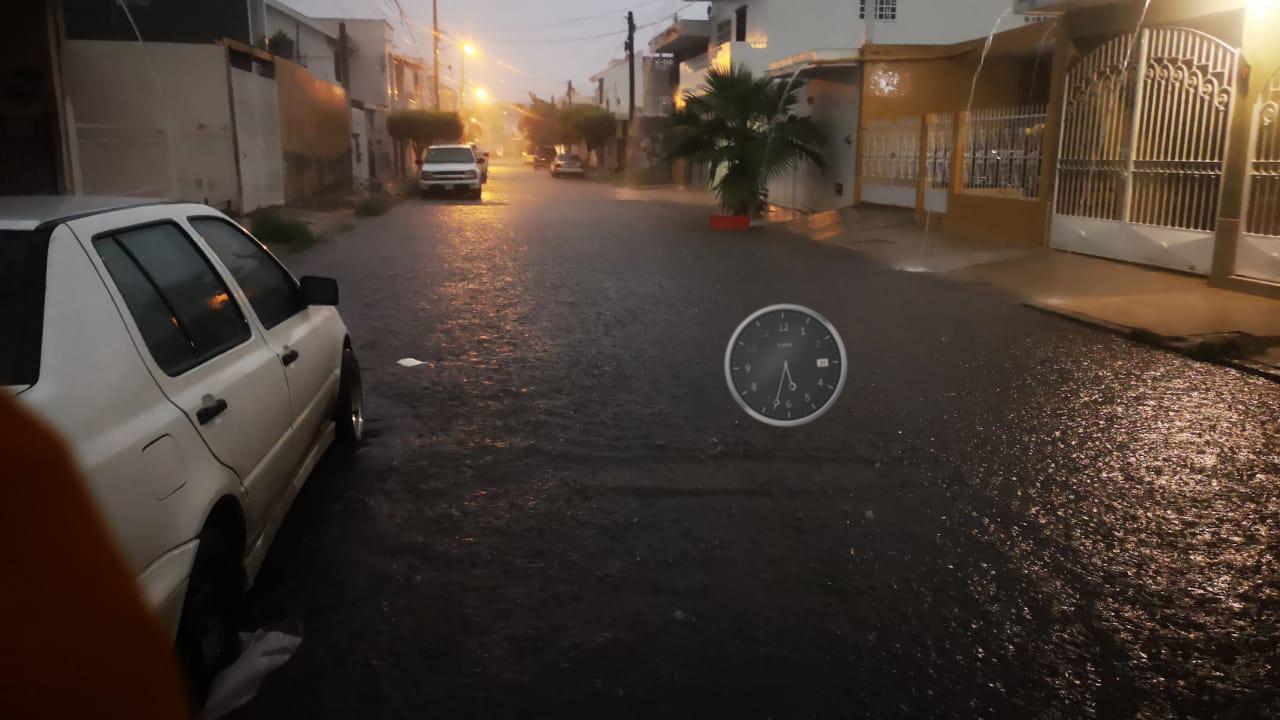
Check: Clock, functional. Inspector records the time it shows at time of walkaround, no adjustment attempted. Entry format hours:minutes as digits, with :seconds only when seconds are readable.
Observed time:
5:33
